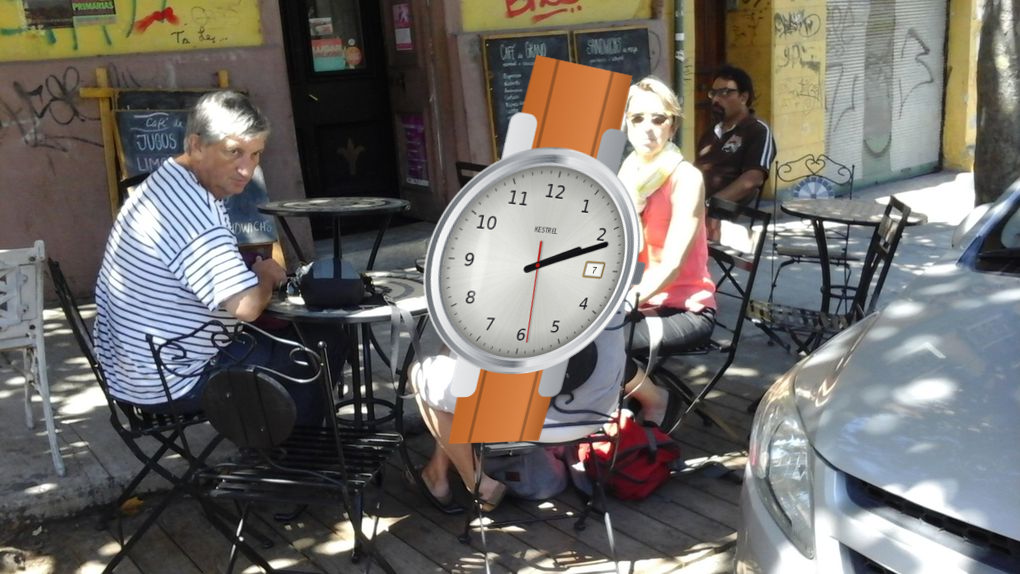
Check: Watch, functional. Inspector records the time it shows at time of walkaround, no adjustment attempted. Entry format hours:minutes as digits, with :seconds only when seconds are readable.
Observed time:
2:11:29
